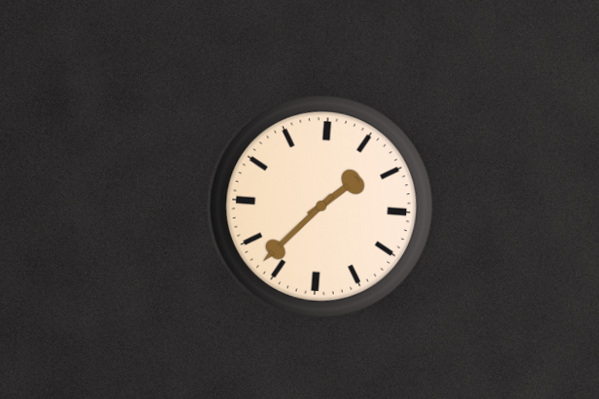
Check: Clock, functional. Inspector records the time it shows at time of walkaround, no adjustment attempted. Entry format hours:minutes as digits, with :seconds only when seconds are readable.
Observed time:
1:37
